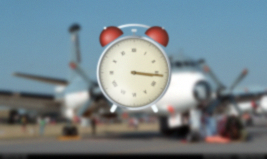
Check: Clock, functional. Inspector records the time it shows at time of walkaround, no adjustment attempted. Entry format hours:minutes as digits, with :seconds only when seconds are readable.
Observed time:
3:16
